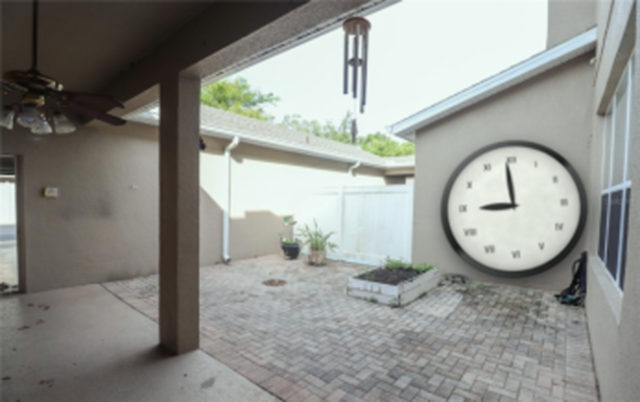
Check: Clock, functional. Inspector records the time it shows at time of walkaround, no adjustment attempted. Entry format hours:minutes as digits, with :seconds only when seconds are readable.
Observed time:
8:59
